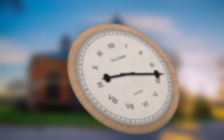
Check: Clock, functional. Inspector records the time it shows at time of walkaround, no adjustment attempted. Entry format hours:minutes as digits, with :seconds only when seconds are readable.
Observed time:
9:18
